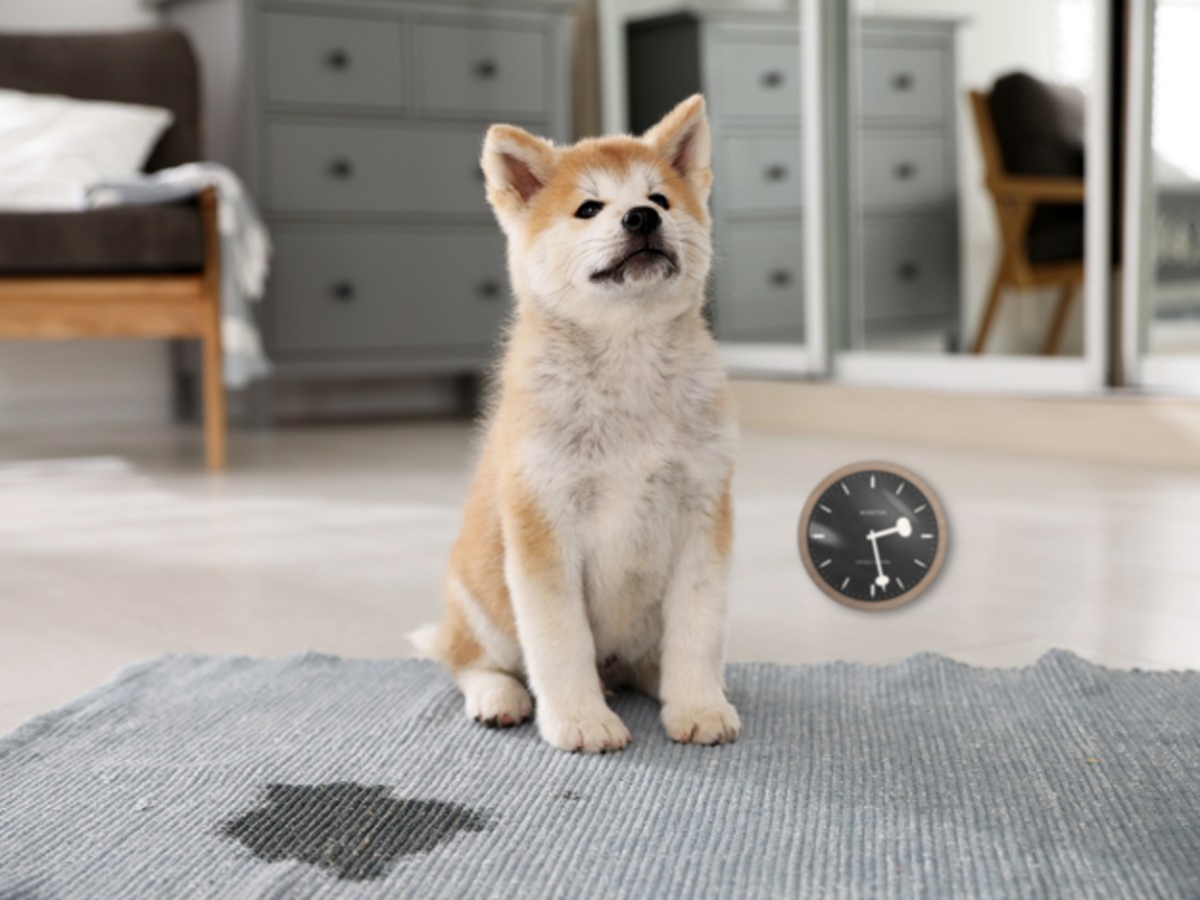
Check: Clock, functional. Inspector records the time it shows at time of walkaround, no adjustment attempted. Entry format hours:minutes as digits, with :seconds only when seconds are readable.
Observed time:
2:28
